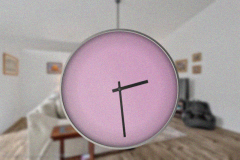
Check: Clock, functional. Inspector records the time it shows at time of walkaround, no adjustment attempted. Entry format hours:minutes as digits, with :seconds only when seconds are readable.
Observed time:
2:29
